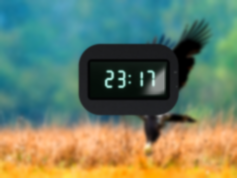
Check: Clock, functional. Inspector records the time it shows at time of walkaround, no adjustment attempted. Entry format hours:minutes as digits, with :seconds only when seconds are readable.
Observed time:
23:17
